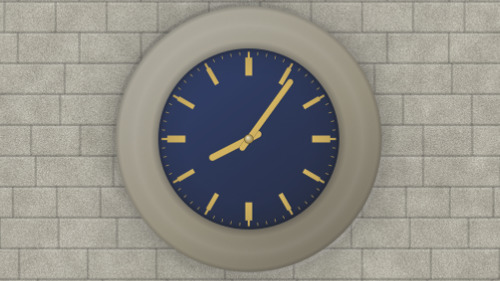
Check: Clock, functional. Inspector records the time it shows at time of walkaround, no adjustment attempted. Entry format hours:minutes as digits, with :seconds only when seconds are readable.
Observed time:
8:06
